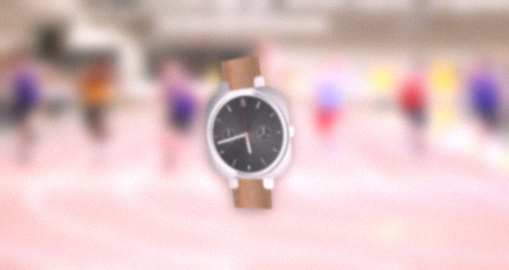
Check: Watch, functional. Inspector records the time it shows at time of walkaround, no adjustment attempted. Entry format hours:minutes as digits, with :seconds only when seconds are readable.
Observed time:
5:43
